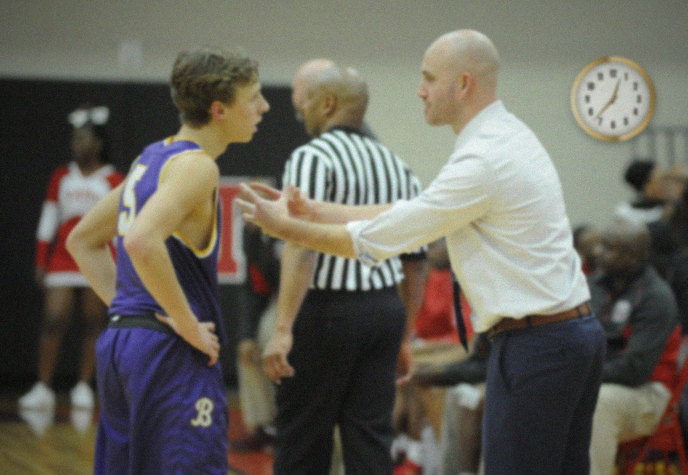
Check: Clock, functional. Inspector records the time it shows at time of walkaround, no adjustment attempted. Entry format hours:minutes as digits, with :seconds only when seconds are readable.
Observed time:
12:37
